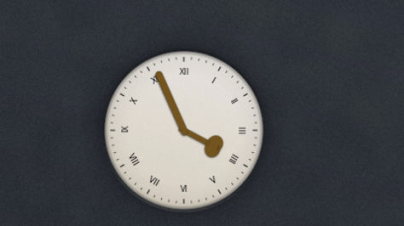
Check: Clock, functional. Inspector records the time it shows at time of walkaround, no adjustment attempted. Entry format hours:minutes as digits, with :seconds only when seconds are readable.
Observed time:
3:56
